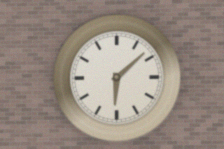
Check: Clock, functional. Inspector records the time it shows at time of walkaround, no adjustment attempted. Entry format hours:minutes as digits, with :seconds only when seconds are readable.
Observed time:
6:08
